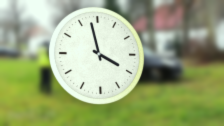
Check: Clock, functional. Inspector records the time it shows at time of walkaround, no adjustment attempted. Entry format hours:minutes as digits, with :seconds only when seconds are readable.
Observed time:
3:58
